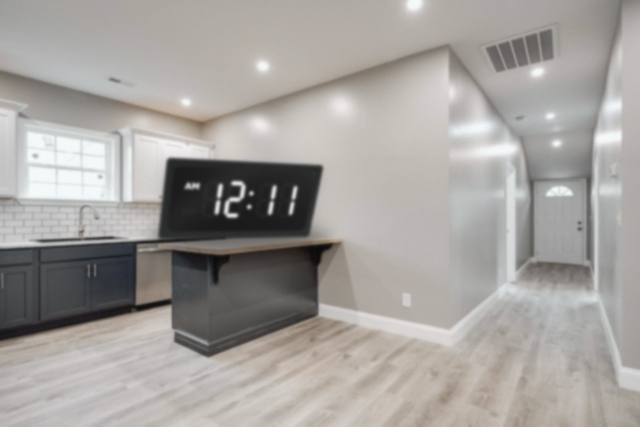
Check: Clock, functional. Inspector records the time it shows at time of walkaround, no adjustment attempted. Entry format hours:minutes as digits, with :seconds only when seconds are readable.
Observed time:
12:11
